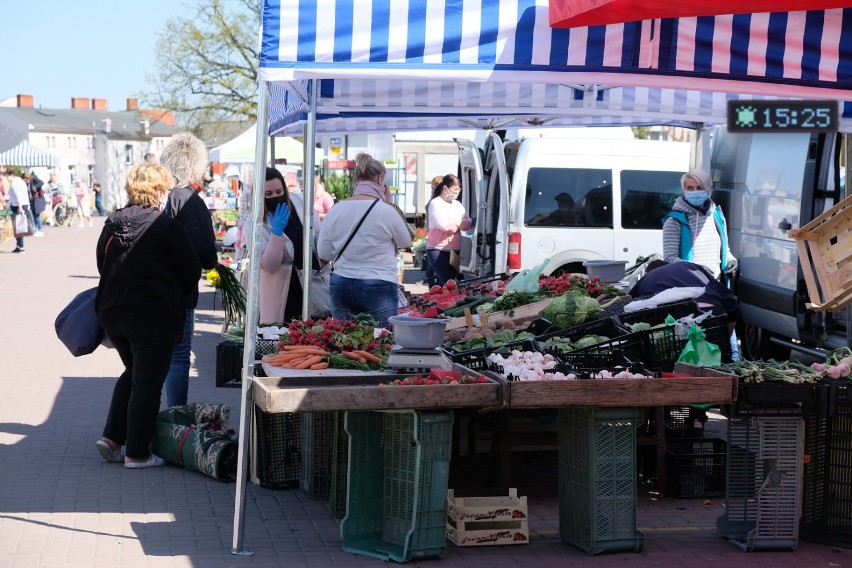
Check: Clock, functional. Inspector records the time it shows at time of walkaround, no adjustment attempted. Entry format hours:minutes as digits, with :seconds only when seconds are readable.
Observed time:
15:25
